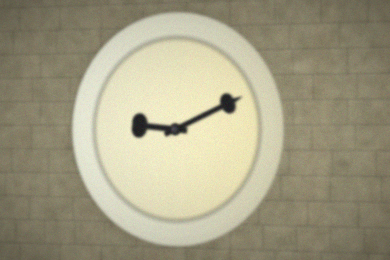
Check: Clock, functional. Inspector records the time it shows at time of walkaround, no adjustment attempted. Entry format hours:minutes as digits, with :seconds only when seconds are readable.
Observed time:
9:11
